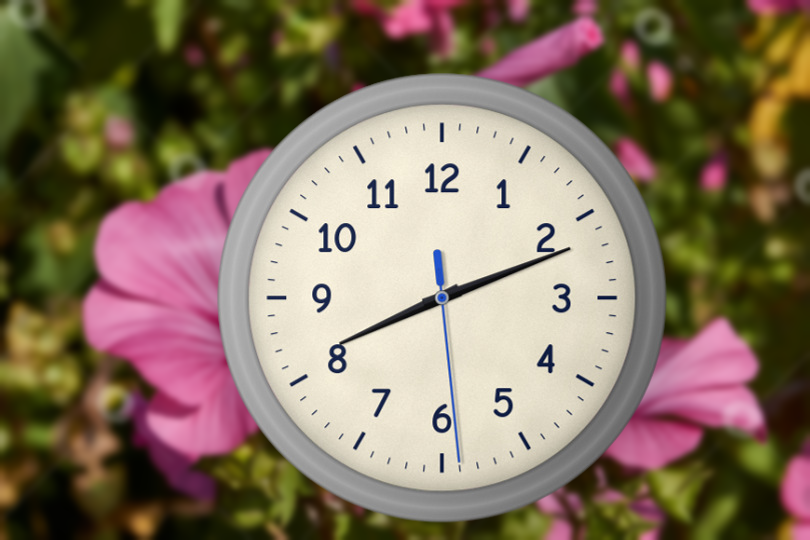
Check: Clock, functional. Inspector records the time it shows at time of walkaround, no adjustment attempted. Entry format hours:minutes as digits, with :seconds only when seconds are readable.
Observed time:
8:11:29
